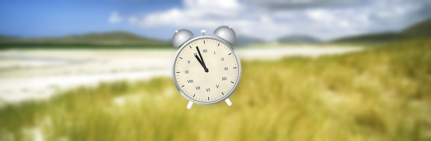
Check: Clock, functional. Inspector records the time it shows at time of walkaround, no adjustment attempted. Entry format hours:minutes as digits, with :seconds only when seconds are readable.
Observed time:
10:57
